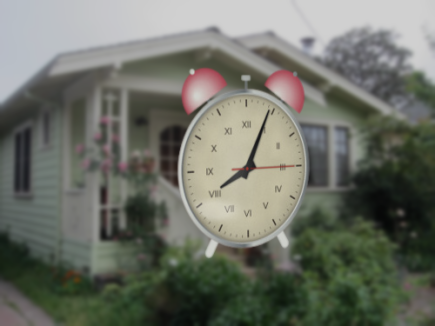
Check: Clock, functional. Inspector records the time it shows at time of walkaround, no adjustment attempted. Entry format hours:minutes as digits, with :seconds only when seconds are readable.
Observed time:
8:04:15
